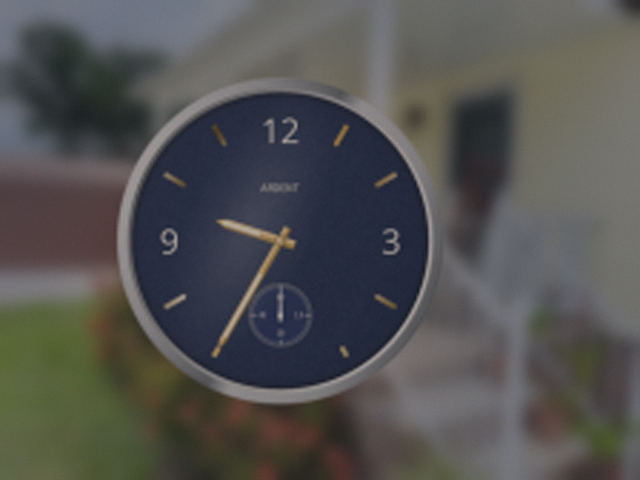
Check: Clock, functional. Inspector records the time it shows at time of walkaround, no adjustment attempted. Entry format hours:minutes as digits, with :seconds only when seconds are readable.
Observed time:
9:35
